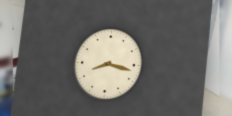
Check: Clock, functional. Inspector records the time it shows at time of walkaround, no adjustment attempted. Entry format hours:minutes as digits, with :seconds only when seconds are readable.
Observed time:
8:17
